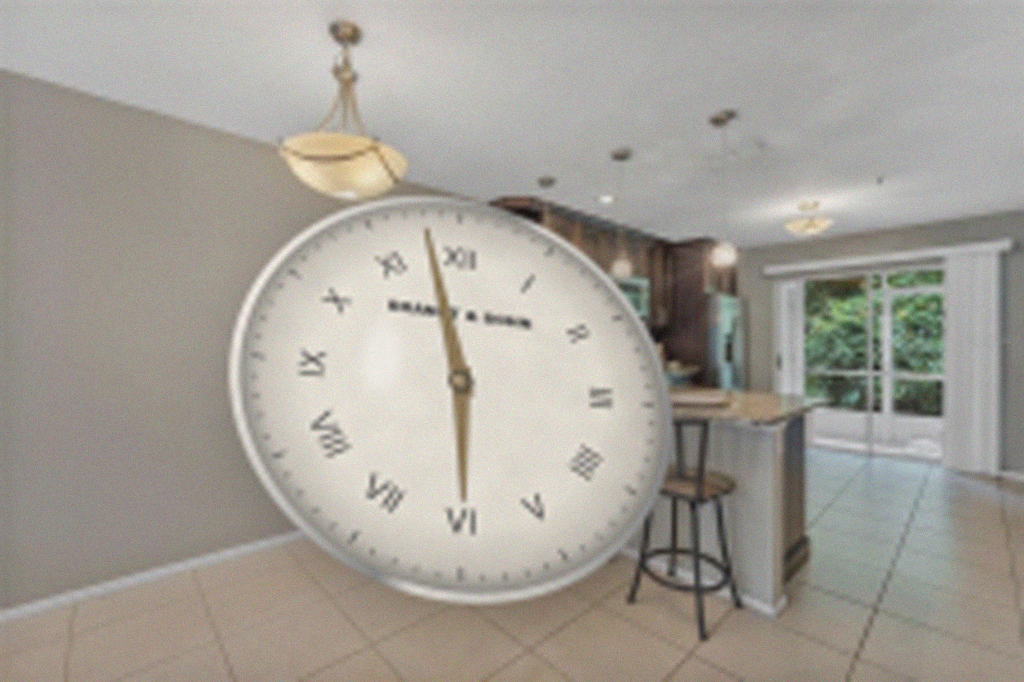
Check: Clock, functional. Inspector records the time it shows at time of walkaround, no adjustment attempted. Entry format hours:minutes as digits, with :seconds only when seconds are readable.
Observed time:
5:58
